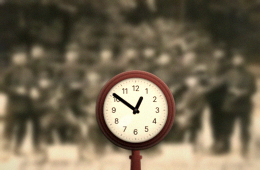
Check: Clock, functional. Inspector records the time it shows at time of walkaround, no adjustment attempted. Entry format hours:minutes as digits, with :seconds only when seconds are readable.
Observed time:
12:51
